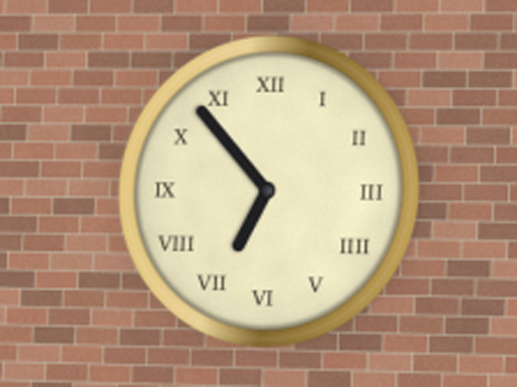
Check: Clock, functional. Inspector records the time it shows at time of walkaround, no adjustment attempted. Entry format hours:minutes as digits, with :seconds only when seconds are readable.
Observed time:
6:53
